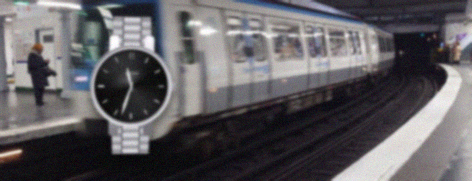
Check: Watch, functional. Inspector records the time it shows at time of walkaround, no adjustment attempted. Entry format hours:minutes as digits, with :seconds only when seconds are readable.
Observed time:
11:33
